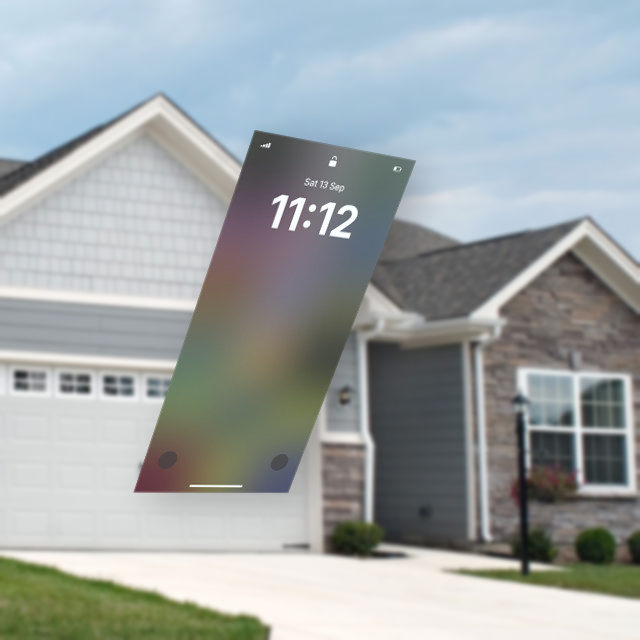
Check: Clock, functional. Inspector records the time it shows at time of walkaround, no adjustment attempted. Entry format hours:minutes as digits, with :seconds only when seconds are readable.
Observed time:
11:12
